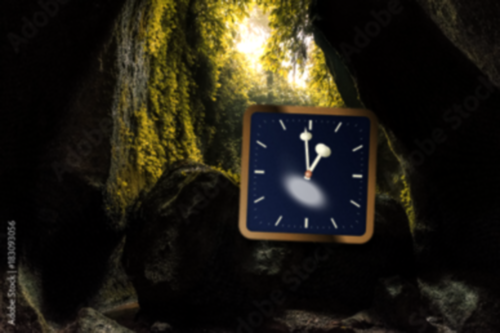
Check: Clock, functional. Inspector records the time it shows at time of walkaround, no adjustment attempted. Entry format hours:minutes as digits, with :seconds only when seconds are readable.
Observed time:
12:59
